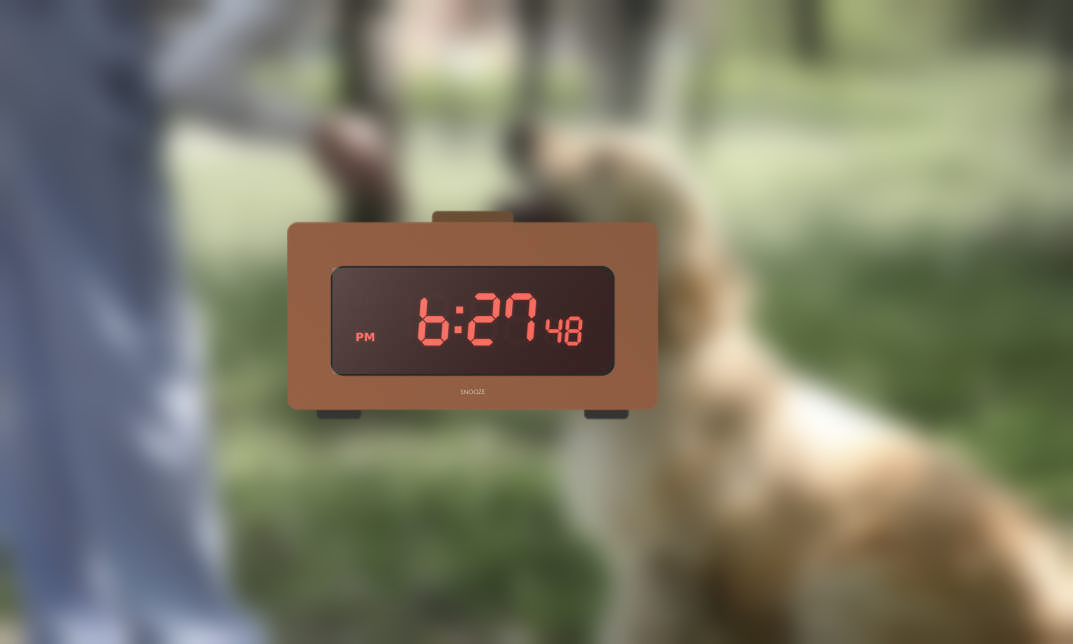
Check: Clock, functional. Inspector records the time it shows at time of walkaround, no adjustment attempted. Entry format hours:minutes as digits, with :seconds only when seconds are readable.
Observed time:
6:27:48
